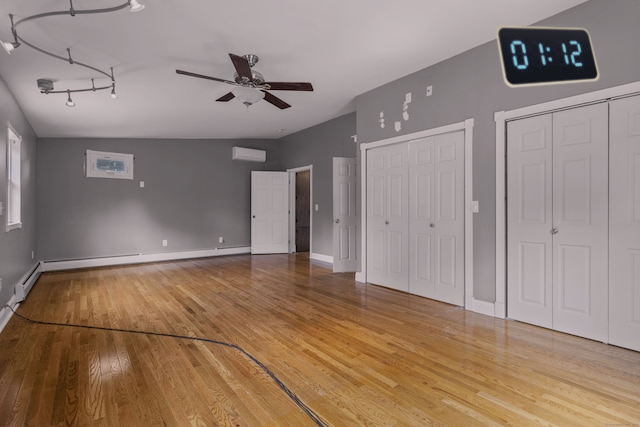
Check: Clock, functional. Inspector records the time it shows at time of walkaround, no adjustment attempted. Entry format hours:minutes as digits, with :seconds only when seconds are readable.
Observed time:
1:12
